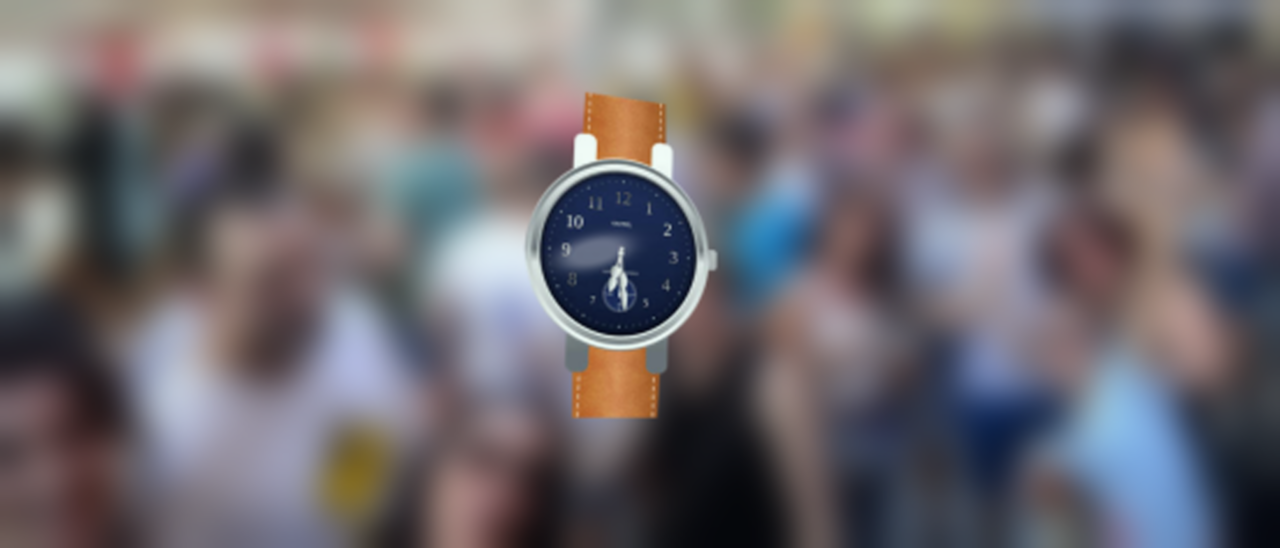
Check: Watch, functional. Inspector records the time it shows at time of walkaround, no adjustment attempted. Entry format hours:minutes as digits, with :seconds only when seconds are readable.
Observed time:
6:29
